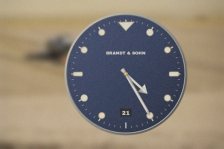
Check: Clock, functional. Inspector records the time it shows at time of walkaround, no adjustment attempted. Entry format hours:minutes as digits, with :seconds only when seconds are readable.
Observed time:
4:25
